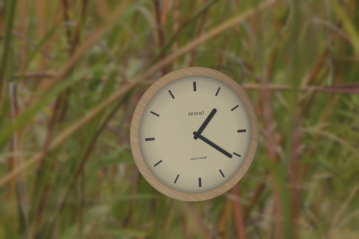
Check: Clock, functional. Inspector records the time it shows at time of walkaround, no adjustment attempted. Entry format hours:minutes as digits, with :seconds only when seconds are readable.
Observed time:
1:21
